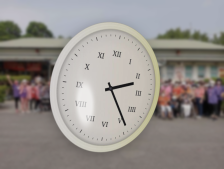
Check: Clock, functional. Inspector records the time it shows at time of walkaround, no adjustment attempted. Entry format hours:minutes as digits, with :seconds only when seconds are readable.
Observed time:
2:24
